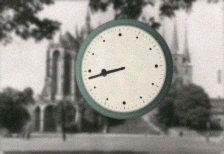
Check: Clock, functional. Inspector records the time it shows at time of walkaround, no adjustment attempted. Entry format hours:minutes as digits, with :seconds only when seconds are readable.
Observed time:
8:43
